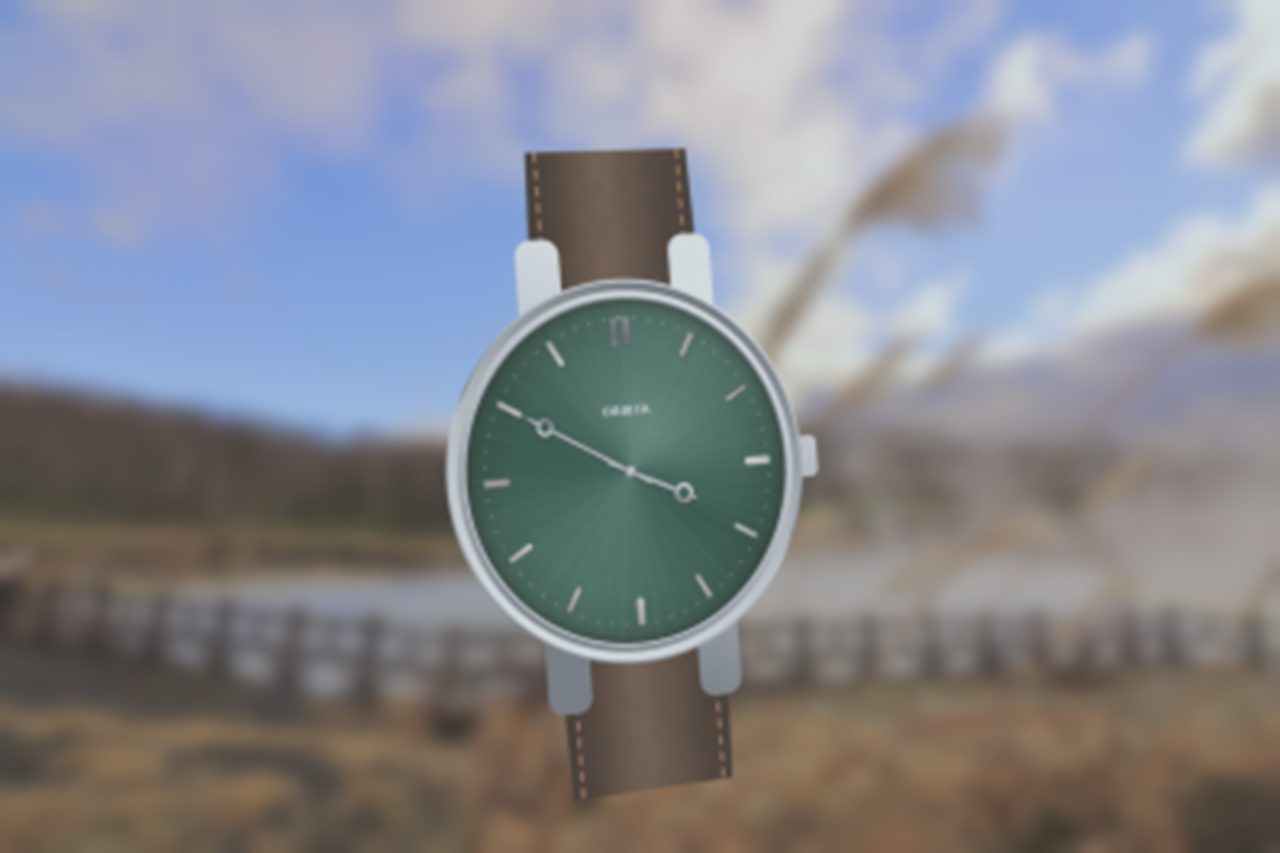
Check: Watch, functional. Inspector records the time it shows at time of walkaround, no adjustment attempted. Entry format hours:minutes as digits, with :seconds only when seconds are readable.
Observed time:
3:50
